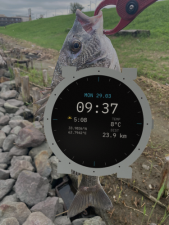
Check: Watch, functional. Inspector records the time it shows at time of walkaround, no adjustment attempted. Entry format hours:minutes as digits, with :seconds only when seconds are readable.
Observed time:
9:37
